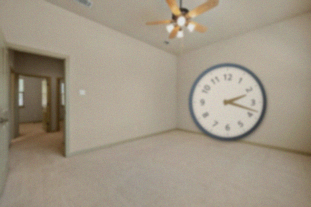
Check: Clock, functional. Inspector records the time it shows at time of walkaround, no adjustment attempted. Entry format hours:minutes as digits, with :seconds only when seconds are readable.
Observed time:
2:18
